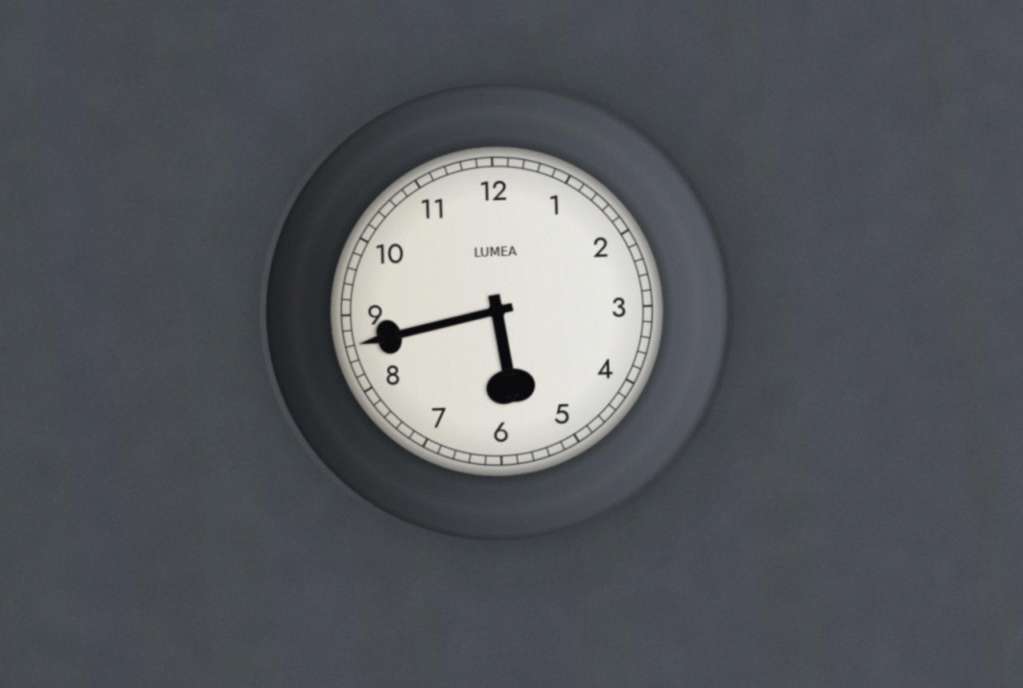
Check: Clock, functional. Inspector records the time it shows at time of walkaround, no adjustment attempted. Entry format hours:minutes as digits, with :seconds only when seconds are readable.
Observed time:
5:43
